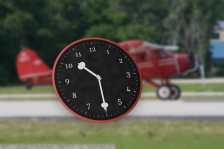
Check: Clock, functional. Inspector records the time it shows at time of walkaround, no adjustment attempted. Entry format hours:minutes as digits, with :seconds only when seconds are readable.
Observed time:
10:30
